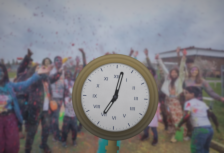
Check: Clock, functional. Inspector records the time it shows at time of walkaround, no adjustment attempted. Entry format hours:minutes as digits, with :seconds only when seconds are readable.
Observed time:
7:02
